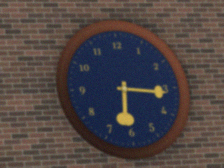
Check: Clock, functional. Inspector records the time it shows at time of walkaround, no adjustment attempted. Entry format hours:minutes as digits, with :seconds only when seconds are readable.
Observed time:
6:16
